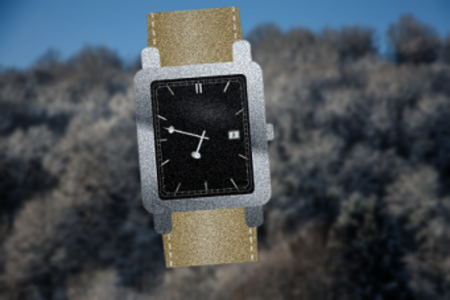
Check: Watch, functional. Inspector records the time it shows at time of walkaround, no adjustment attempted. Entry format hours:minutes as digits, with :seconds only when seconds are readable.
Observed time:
6:48
